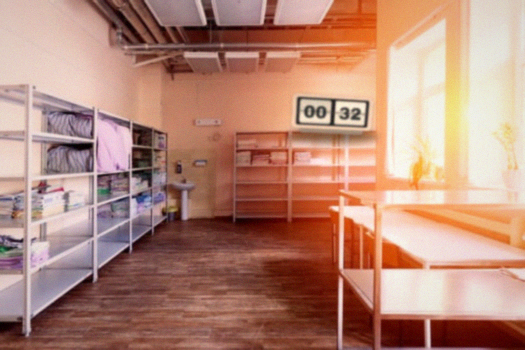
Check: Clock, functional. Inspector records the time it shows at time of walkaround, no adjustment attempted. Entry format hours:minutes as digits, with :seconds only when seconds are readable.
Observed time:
0:32
